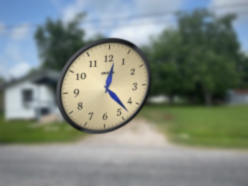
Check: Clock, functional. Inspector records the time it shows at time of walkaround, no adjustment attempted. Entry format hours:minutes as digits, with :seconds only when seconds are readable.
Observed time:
12:23
